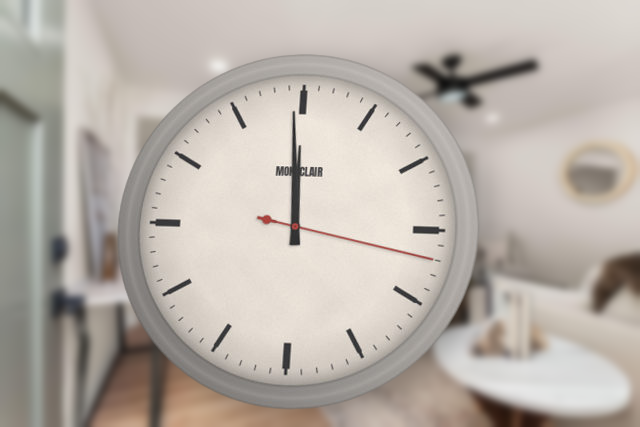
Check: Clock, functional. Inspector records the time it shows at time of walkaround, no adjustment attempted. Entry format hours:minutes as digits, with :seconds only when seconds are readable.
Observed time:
11:59:17
